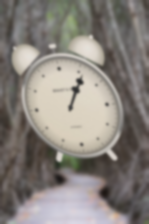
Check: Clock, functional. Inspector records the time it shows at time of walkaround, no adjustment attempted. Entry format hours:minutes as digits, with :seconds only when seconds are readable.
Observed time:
1:06
